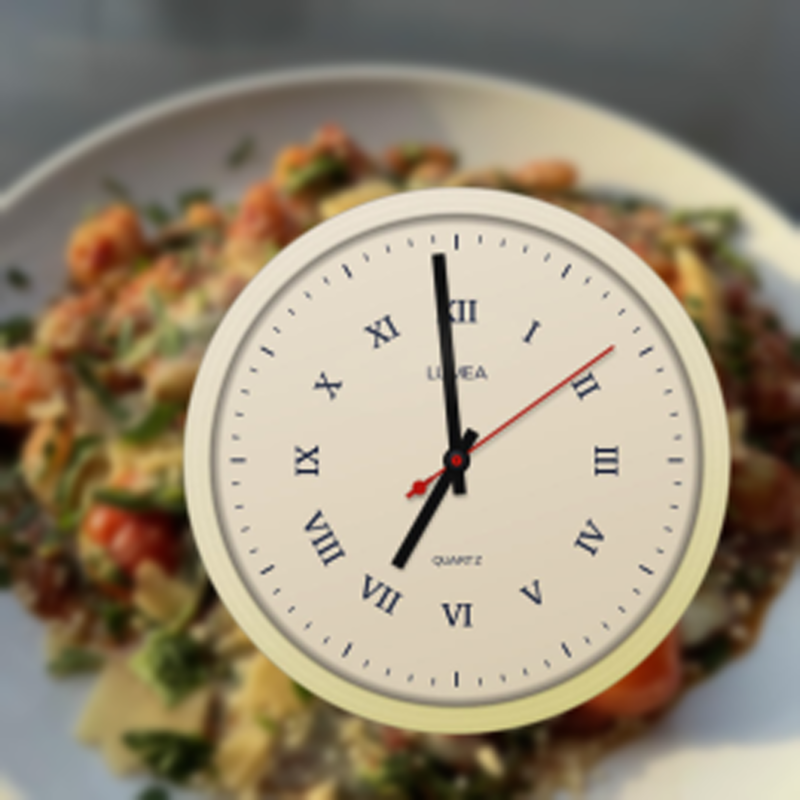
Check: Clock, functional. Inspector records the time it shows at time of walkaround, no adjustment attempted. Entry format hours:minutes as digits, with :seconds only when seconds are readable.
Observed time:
6:59:09
